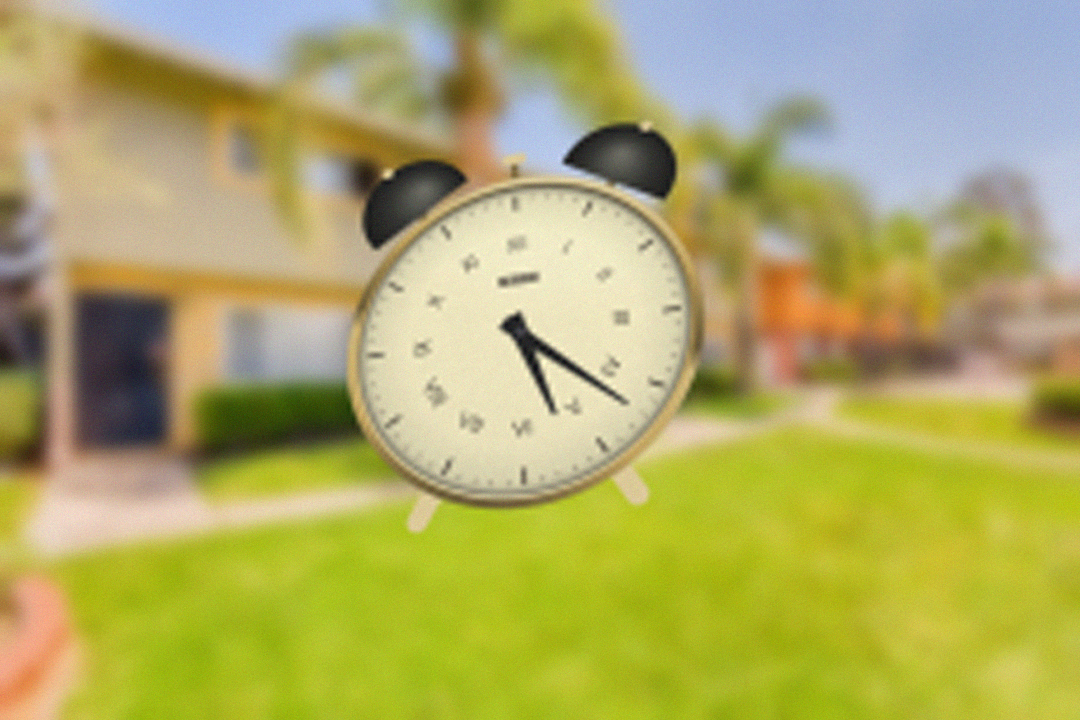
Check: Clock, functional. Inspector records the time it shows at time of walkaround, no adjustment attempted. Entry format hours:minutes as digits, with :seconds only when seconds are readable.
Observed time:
5:22
